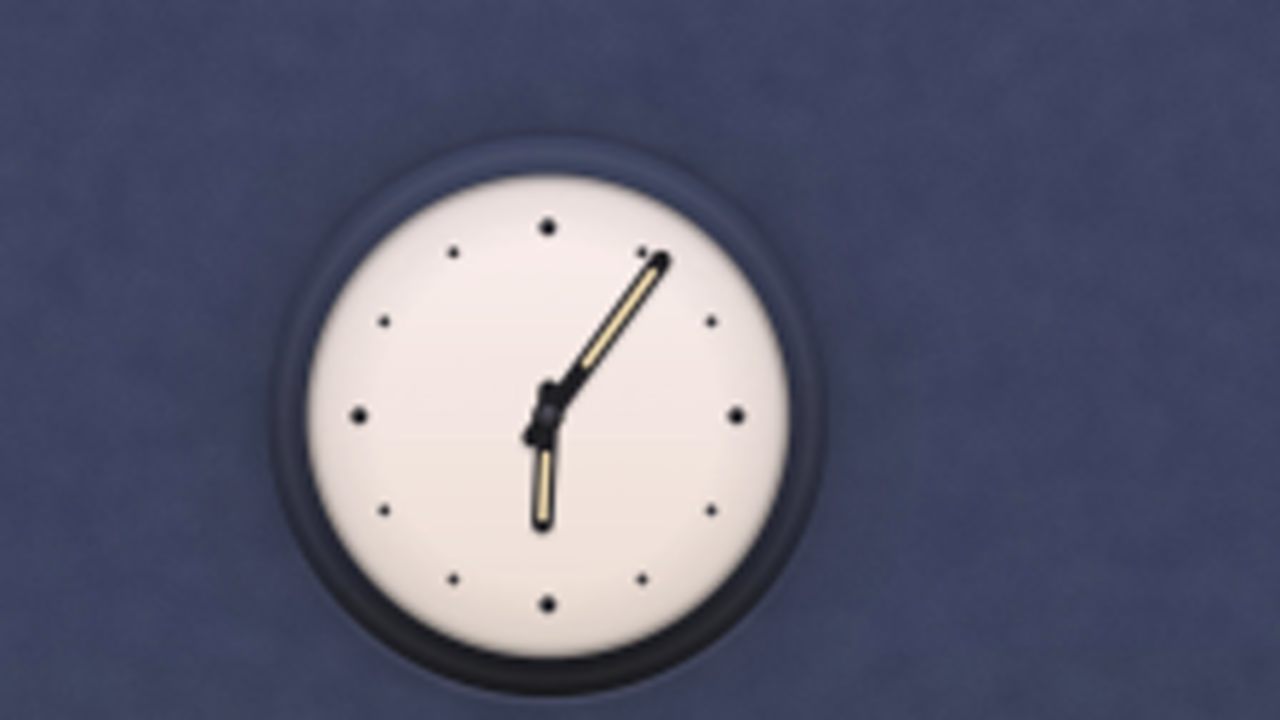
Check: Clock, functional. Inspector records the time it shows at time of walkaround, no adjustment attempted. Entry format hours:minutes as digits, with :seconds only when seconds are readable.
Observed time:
6:06
